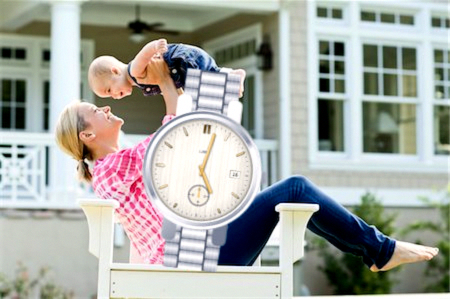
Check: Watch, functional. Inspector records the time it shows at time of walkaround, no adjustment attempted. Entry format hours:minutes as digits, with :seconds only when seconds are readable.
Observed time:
5:02
